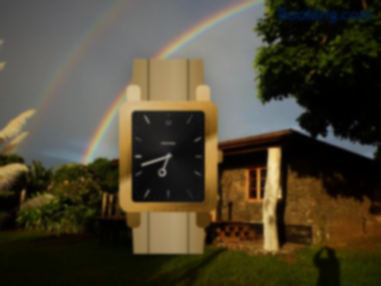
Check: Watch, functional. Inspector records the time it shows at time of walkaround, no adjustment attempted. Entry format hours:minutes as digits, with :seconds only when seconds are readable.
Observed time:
6:42
